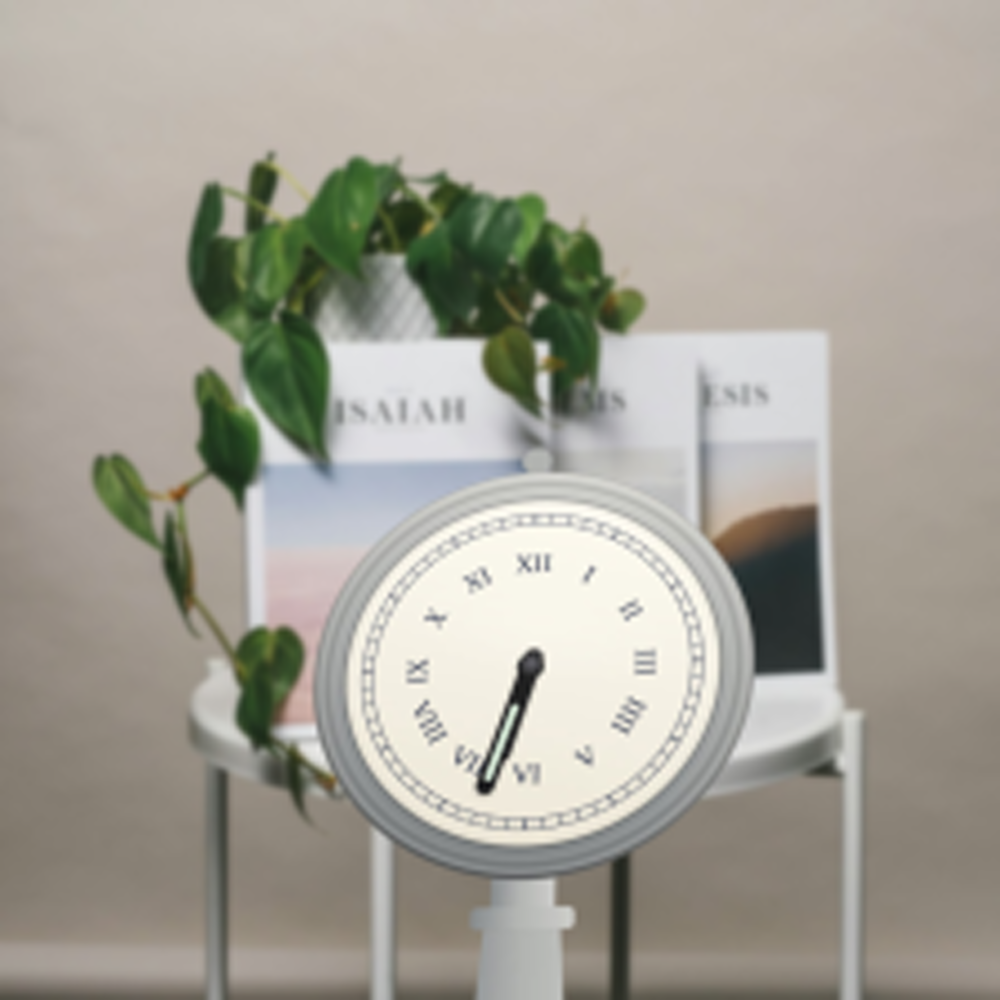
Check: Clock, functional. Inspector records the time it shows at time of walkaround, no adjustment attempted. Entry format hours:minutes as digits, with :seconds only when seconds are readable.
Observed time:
6:33
